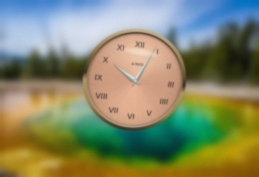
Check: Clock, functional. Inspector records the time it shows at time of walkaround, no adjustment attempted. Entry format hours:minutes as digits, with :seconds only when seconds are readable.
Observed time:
10:04
